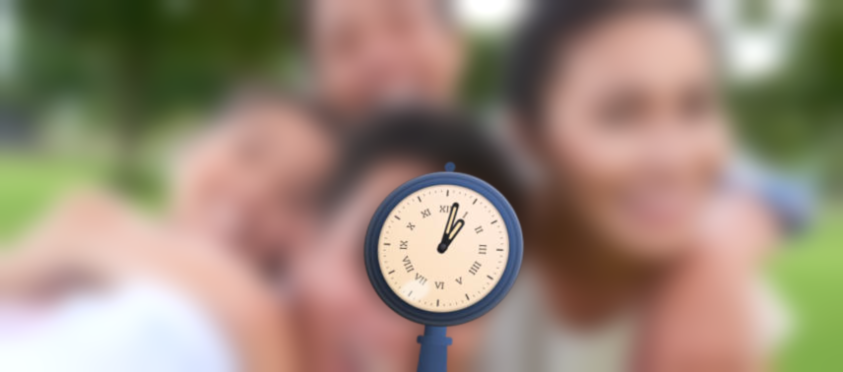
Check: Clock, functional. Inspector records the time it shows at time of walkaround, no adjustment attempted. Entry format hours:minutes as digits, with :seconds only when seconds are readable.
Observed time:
1:02
